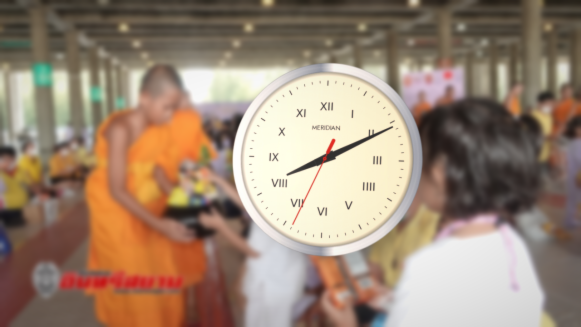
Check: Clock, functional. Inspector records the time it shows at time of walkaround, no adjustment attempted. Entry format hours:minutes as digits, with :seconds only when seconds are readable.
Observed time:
8:10:34
